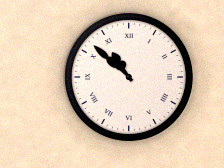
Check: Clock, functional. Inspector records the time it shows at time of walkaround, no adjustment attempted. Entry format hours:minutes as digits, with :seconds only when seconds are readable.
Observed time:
10:52
